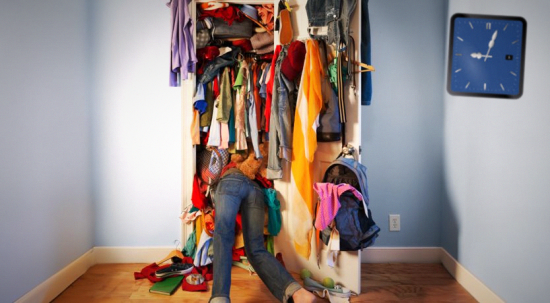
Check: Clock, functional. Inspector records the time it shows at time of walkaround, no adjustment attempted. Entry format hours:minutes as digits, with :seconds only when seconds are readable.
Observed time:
9:03
